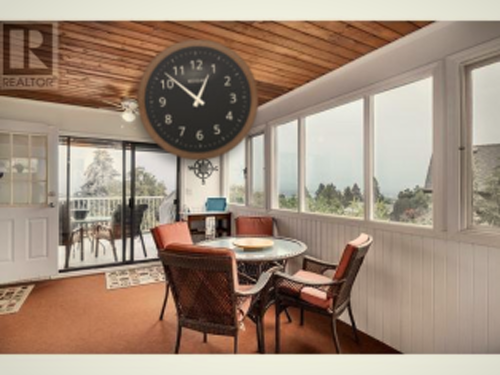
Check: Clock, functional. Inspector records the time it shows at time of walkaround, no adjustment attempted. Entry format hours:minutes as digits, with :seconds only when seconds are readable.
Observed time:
12:52
